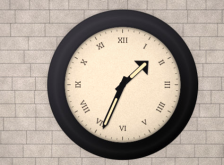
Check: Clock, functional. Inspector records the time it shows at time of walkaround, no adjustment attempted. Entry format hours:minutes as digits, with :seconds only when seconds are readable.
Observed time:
1:34
